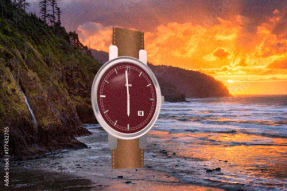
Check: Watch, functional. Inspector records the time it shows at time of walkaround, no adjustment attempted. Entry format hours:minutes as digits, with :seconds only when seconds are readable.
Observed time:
5:59
